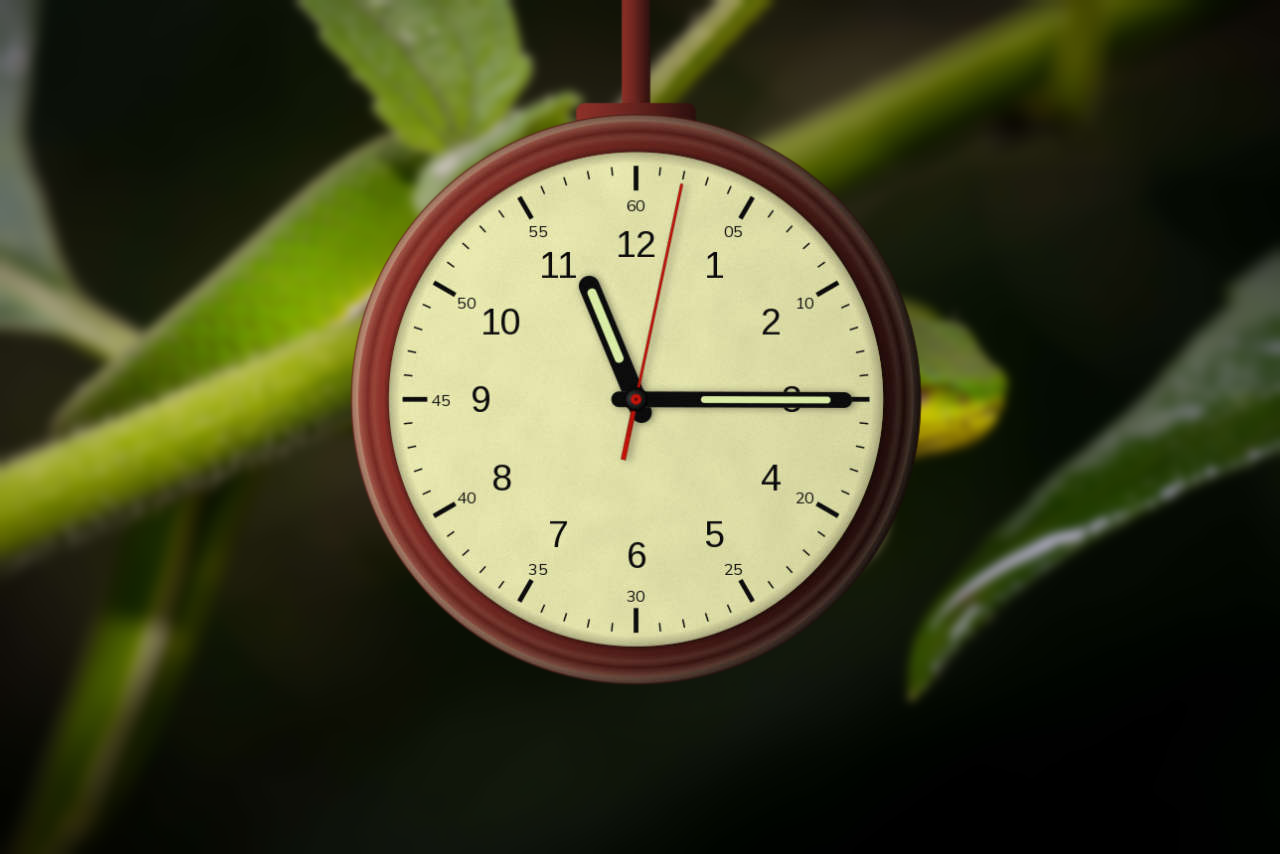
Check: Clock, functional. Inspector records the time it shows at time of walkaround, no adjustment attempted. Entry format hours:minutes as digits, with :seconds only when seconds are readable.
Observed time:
11:15:02
